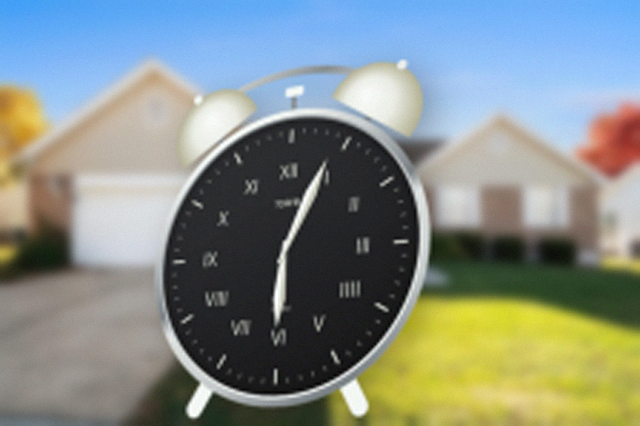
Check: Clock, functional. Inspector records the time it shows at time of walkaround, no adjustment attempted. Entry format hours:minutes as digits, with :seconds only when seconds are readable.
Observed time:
6:04
